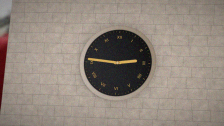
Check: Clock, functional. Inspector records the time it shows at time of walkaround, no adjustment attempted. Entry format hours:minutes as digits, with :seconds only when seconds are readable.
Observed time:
2:46
